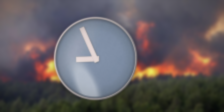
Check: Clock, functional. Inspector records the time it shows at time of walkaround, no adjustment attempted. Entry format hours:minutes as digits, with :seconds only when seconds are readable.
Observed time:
8:56
